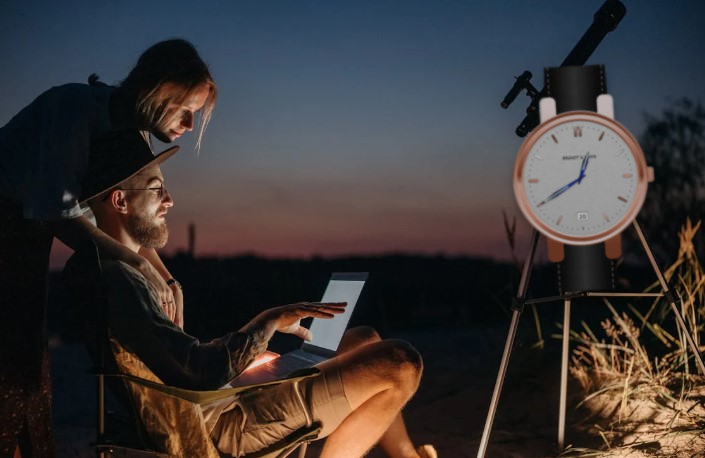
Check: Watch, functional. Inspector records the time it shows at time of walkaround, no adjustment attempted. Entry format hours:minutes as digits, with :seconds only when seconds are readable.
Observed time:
12:40
